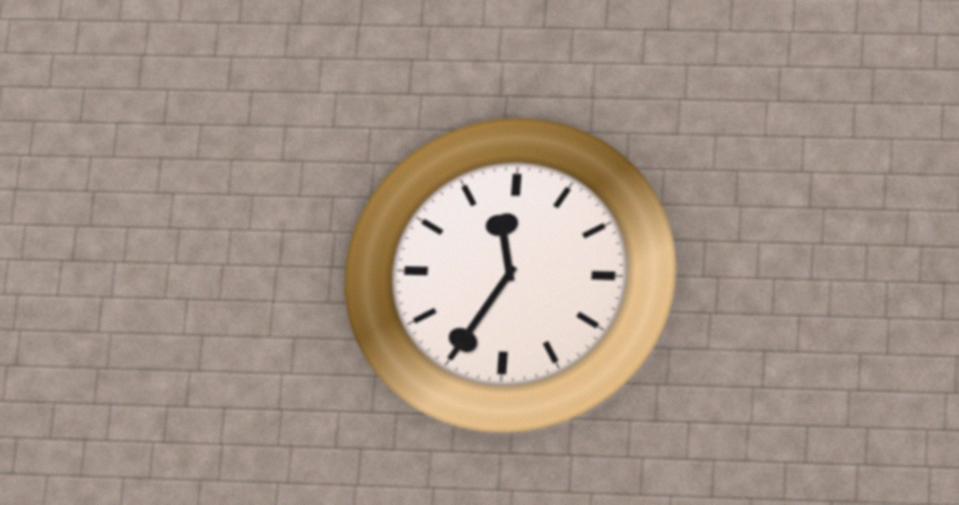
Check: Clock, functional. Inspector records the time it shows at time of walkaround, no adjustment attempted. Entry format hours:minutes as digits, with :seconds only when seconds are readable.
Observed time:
11:35
